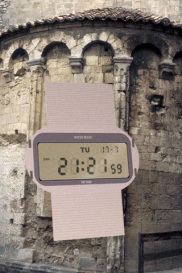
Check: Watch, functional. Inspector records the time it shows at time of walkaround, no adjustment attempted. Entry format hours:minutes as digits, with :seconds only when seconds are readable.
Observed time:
21:21:59
